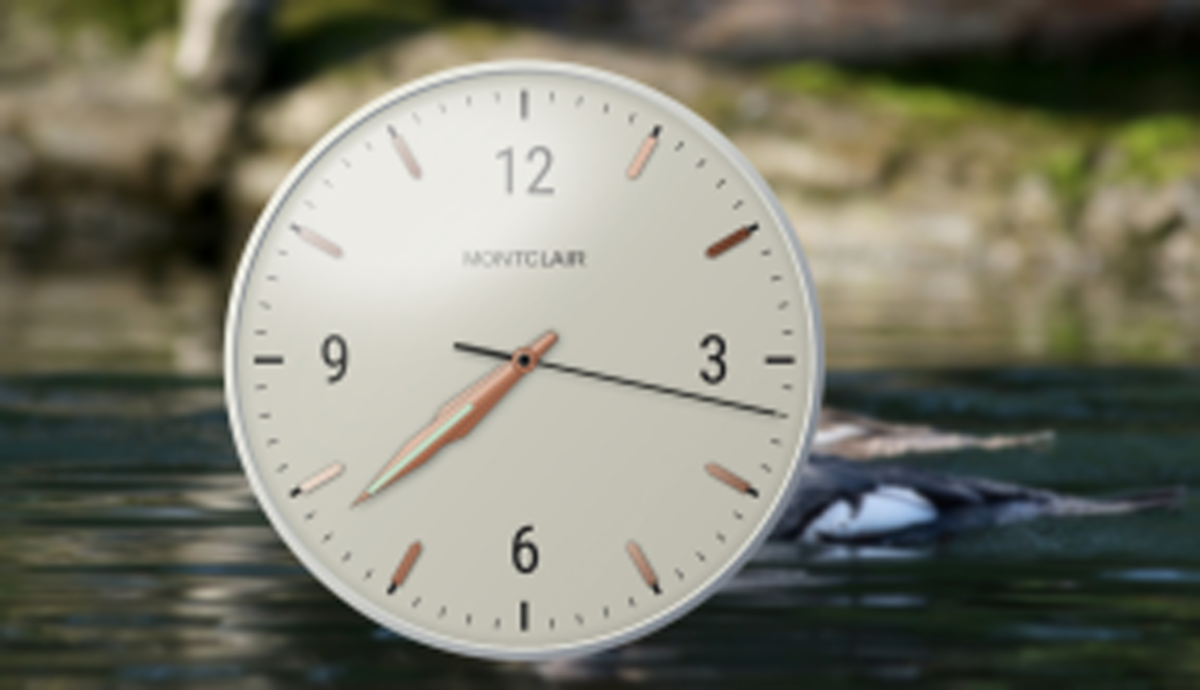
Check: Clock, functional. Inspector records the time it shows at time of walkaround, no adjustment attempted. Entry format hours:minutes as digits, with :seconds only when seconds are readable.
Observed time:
7:38:17
